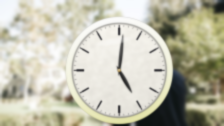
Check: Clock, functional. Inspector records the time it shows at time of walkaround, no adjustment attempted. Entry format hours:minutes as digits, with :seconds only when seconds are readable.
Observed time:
5:01
